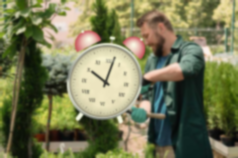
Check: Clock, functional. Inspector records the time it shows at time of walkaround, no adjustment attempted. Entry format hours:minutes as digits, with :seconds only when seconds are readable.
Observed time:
10:02
